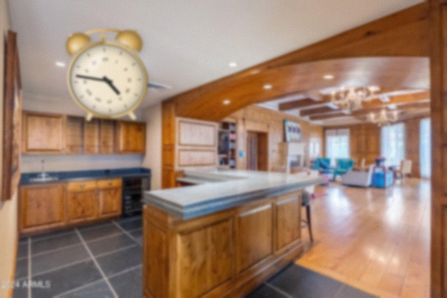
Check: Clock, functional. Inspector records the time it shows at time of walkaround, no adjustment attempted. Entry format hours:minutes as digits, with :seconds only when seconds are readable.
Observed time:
4:47
